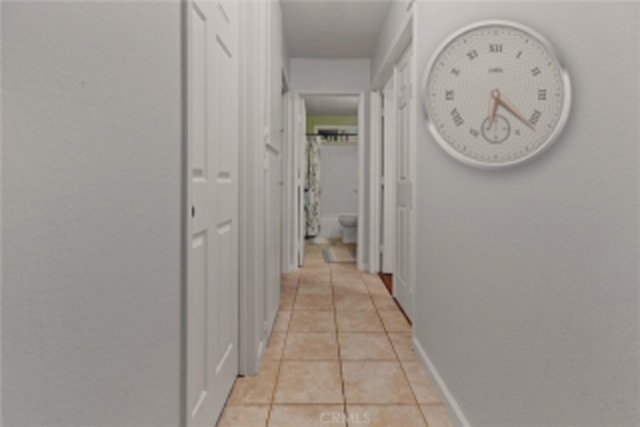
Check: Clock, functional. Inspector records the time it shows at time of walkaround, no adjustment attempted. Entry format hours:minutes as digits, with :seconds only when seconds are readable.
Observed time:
6:22
